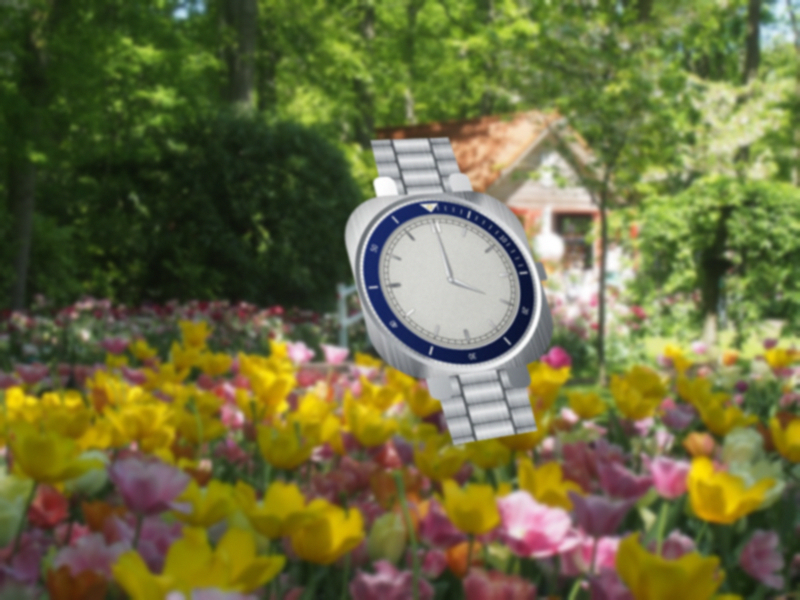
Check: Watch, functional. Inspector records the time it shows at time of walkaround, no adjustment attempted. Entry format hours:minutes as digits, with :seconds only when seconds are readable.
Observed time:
4:00
